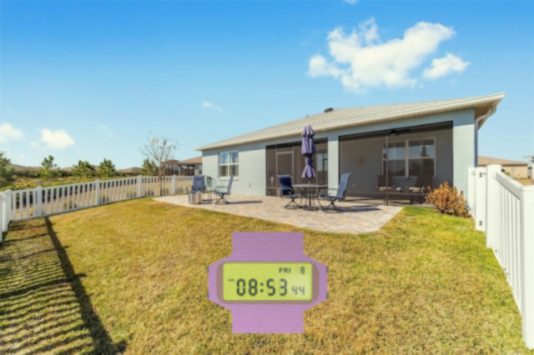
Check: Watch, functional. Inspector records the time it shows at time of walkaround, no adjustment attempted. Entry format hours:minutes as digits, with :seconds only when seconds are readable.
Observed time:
8:53:44
